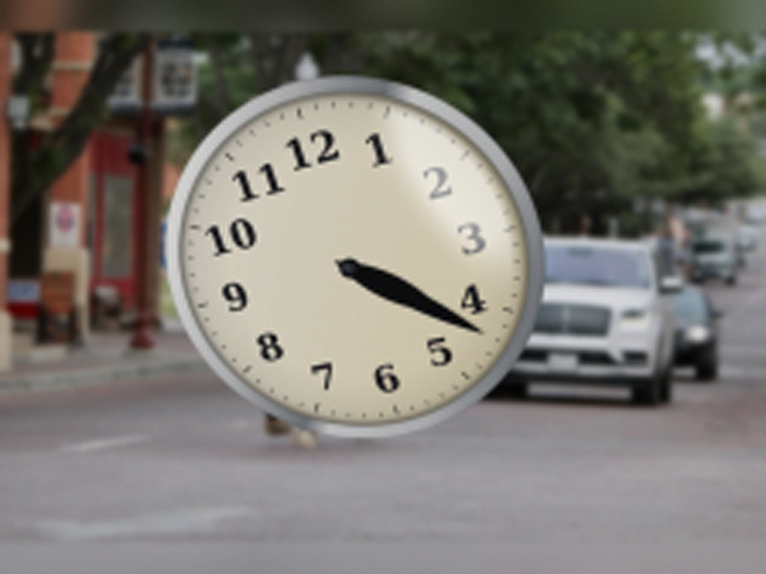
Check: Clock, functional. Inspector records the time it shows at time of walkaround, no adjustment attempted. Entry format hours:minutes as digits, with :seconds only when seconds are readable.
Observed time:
4:22
